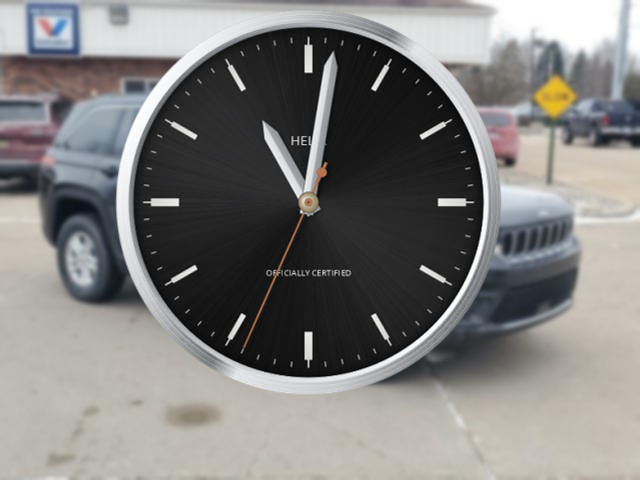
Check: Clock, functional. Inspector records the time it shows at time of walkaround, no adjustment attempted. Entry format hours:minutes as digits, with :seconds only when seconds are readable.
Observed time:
11:01:34
